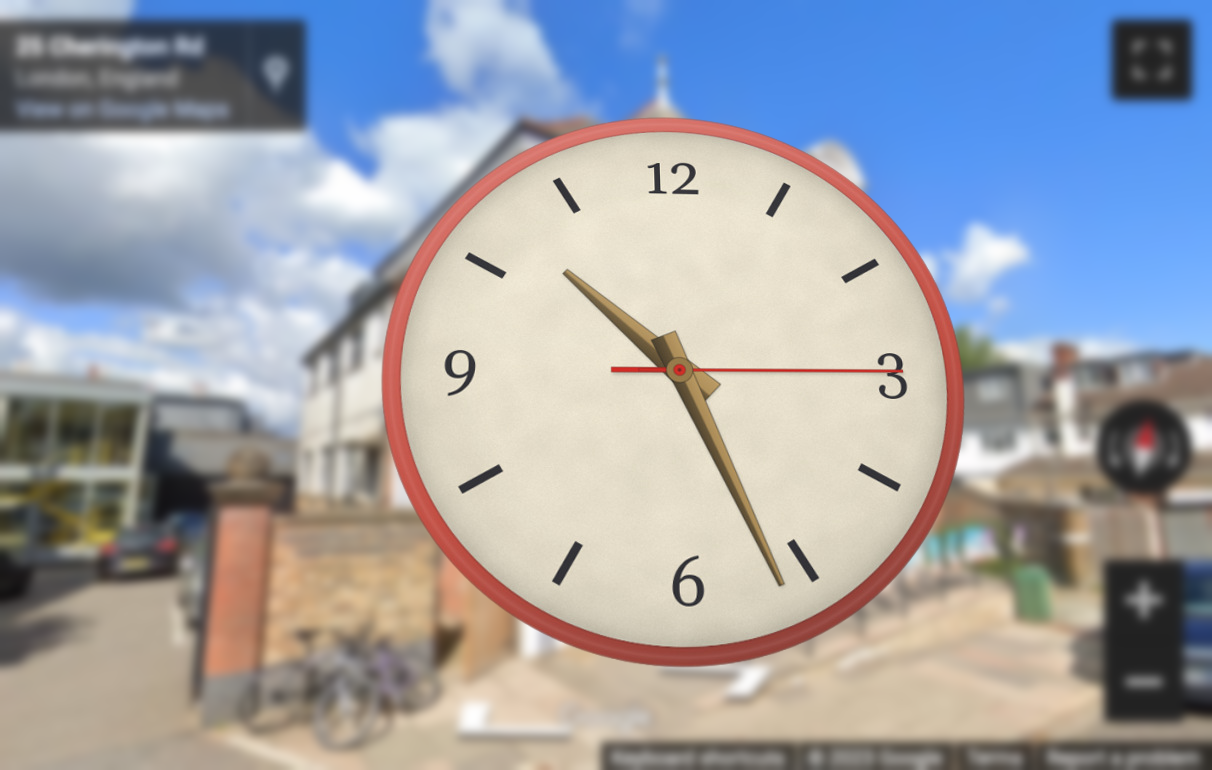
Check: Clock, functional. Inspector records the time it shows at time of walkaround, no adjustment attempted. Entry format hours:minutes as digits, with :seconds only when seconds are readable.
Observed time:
10:26:15
